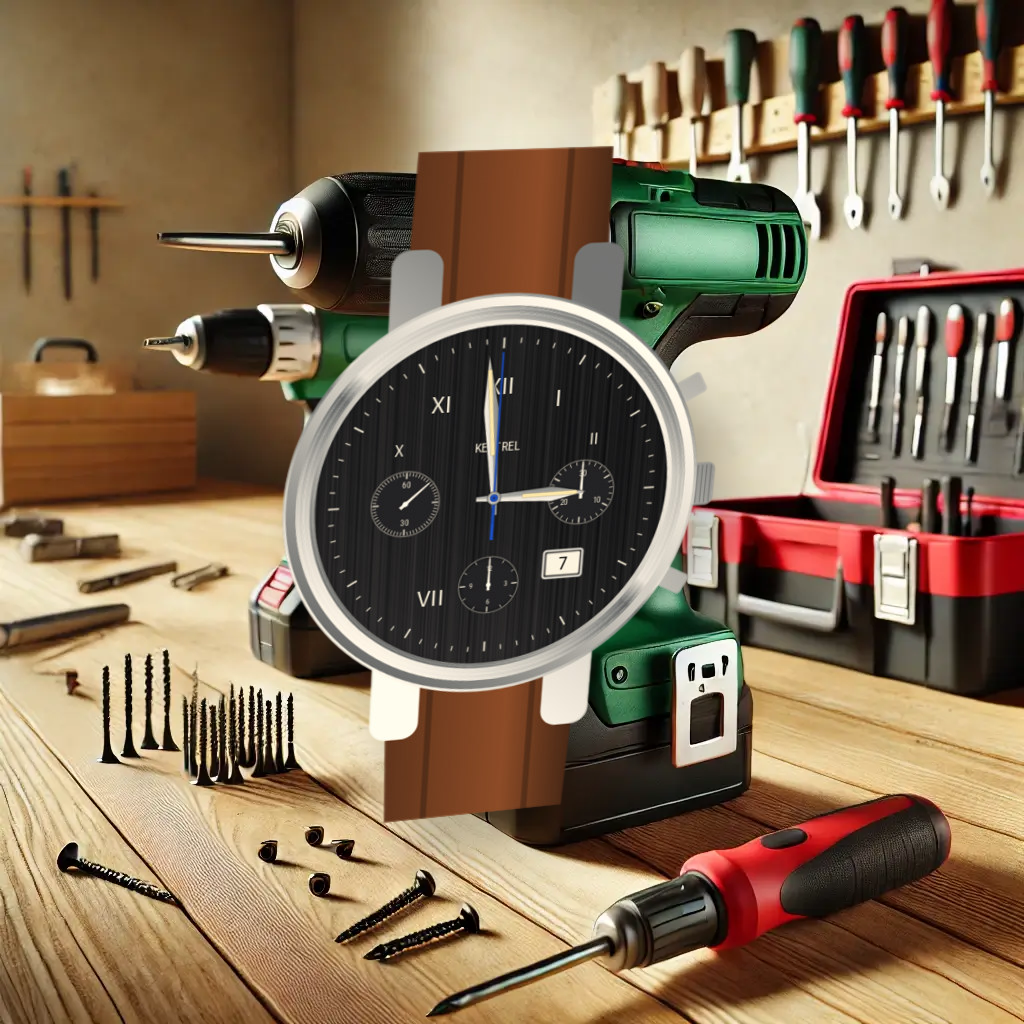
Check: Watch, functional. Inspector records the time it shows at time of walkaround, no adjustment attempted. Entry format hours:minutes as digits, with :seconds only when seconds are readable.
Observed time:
2:59:08
